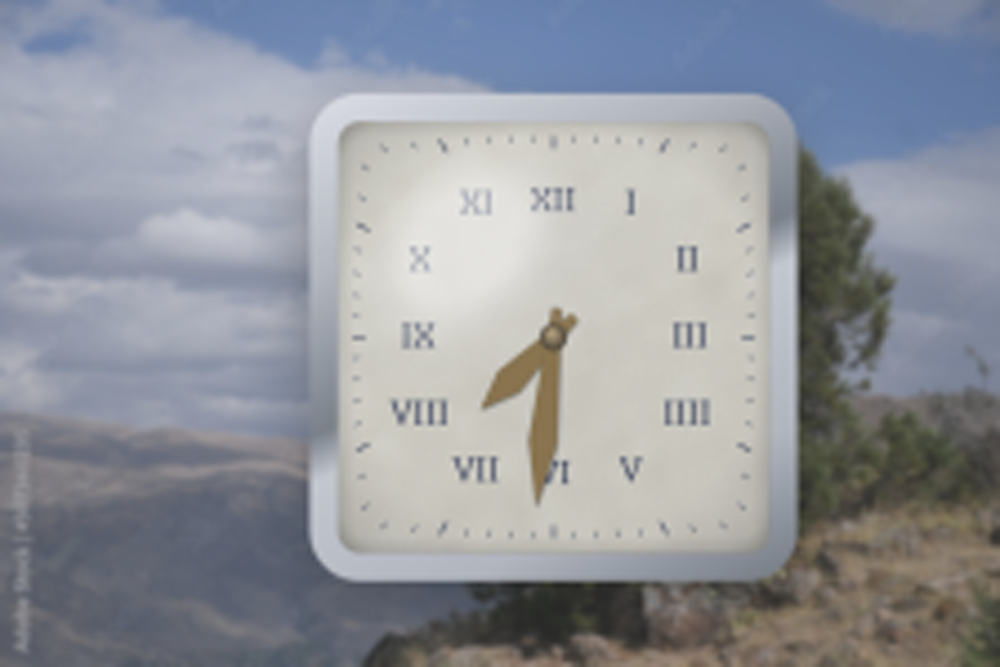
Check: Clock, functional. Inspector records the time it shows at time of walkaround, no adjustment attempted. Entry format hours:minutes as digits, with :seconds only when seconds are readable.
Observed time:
7:31
